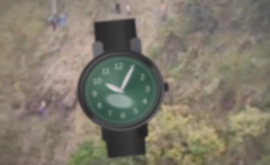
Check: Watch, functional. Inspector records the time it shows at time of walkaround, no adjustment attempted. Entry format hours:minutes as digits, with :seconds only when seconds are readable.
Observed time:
10:05
